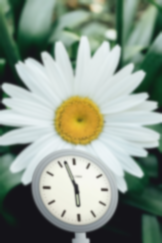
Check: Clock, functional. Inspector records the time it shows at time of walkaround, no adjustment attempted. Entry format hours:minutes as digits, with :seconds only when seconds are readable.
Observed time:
5:57
